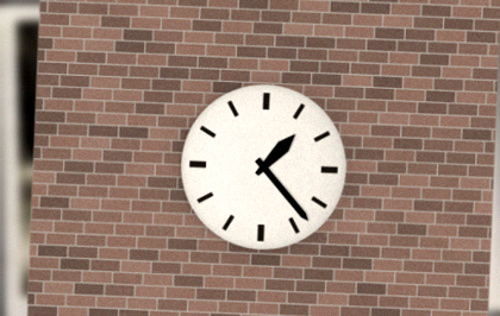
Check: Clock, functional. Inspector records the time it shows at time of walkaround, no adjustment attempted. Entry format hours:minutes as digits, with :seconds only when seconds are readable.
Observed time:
1:23
